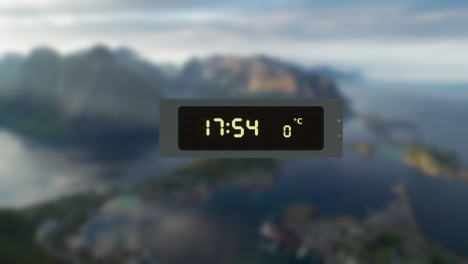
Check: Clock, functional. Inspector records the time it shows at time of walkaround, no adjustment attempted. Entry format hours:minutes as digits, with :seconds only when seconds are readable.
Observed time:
17:54
